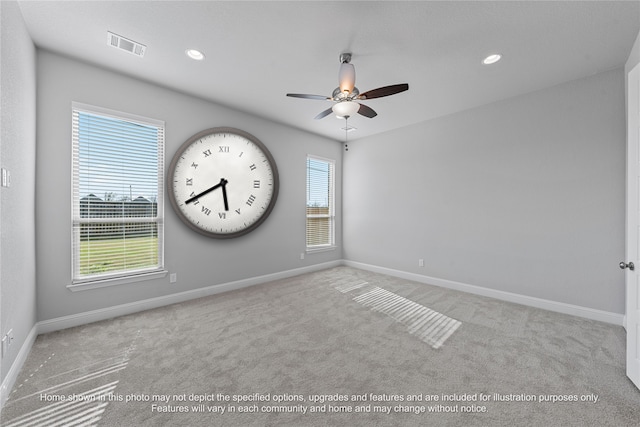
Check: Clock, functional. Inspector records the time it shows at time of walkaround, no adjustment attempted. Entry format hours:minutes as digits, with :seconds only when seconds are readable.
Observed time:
5:40
